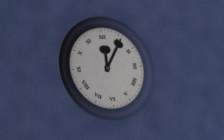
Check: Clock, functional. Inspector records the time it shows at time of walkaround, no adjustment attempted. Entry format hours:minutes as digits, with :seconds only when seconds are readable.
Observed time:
12:06
